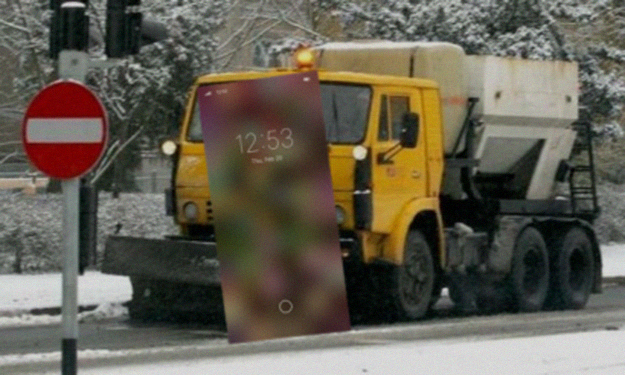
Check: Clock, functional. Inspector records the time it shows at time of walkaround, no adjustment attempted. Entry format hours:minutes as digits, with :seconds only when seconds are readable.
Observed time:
12:53
